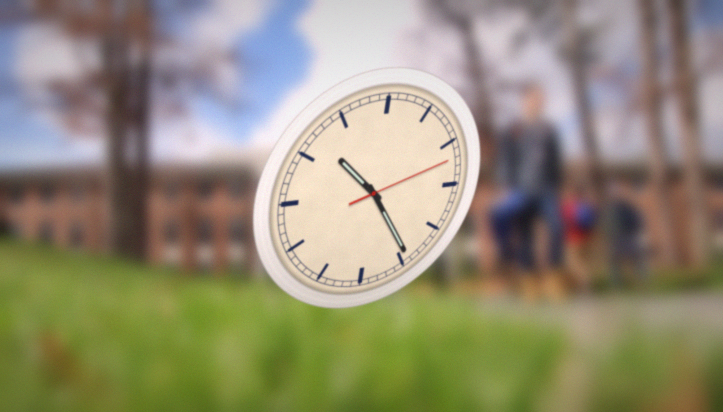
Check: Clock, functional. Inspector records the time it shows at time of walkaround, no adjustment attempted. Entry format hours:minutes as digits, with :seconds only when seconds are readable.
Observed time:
10:24:12
